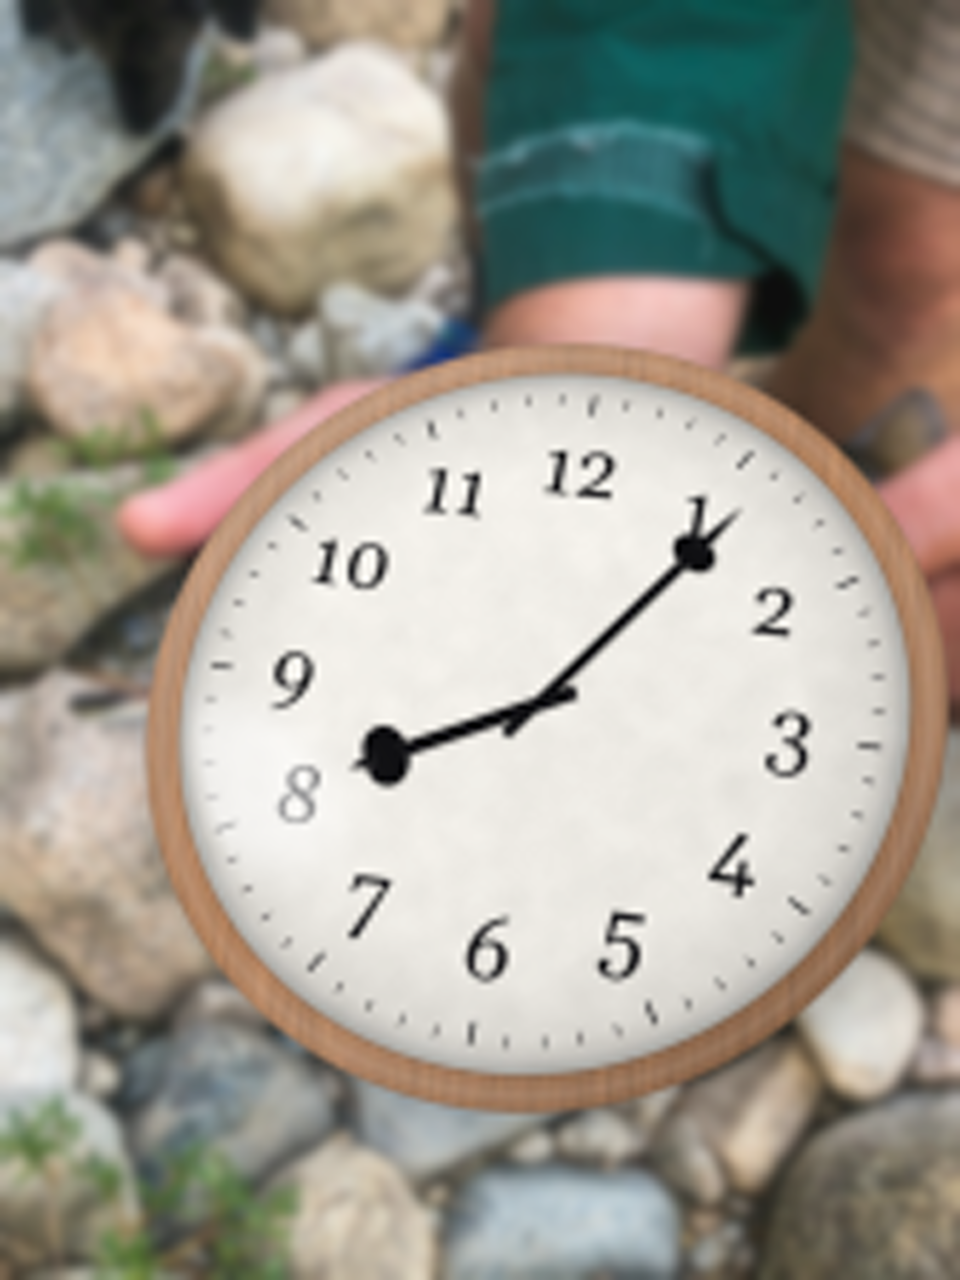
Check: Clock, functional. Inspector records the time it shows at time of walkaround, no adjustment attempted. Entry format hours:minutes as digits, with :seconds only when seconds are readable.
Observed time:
8:06
